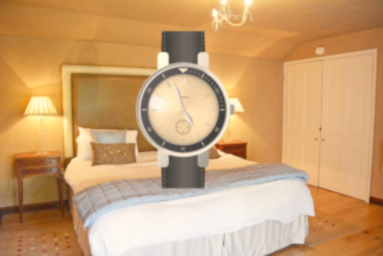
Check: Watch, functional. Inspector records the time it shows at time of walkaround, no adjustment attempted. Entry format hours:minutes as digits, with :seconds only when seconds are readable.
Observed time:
4:57
